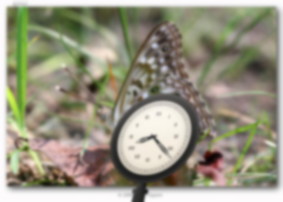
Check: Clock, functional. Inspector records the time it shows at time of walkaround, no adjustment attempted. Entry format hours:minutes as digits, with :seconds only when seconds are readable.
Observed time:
8:22
